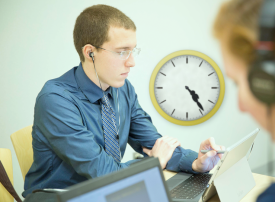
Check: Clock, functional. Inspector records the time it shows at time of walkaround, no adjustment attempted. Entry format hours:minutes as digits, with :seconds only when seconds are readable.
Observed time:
4:24
